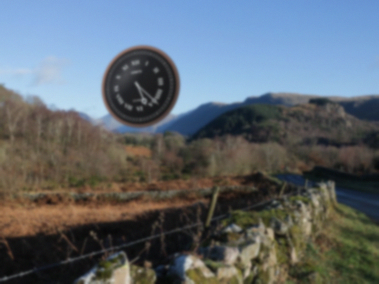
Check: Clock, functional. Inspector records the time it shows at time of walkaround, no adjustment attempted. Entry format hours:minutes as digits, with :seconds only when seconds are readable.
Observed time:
5:23
